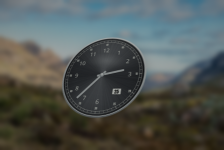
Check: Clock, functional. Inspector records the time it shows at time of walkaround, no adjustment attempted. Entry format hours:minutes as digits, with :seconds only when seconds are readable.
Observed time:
2:37
